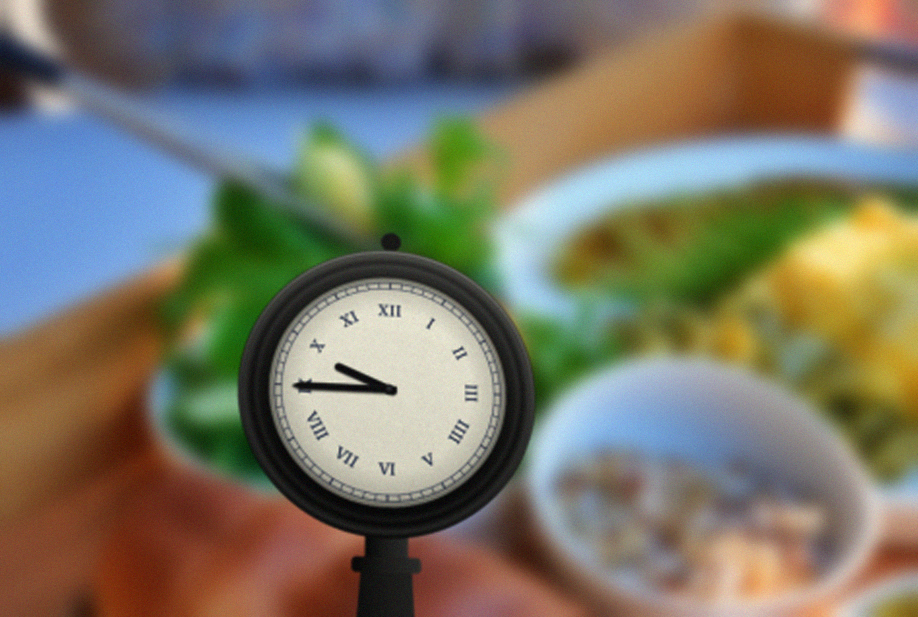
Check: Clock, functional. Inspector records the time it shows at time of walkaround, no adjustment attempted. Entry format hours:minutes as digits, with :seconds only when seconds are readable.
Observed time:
9:45
